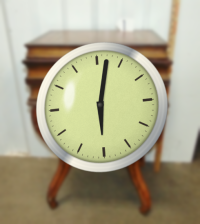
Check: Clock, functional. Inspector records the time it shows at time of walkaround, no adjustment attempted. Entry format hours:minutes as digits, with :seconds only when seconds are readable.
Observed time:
6:02
